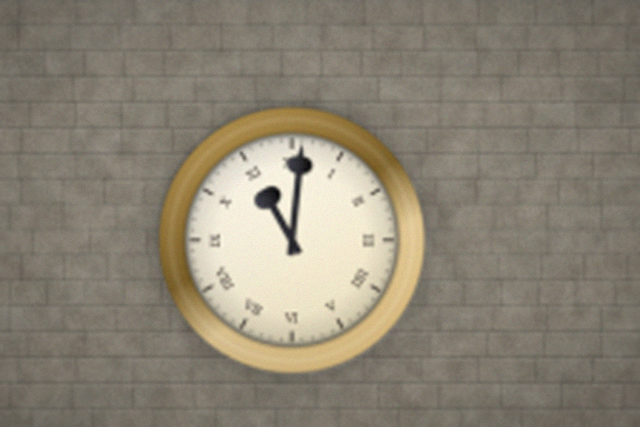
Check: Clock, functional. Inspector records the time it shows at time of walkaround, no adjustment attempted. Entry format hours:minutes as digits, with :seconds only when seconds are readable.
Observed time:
11:01
